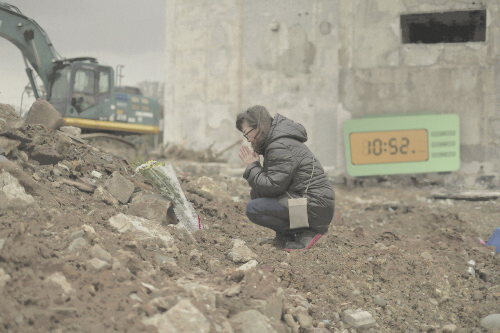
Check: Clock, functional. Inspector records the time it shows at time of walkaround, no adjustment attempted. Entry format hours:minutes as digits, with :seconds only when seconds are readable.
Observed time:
10:52
